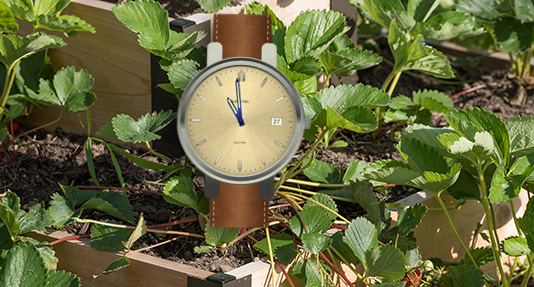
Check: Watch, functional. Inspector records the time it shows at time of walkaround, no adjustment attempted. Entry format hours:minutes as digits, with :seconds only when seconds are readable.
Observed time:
10:59
